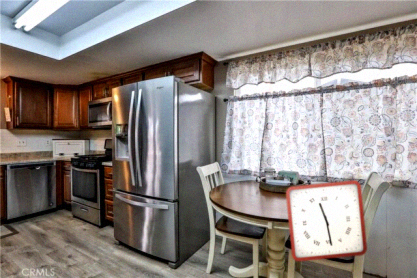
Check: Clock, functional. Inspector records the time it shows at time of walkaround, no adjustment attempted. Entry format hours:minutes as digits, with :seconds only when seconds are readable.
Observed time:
11:29
